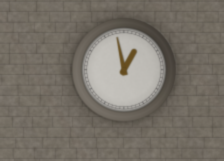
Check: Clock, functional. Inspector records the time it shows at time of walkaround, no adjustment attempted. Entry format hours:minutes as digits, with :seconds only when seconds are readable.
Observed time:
12:58
